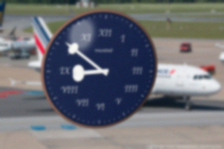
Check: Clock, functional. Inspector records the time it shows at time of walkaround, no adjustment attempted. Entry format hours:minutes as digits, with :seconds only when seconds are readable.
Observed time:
8:51
